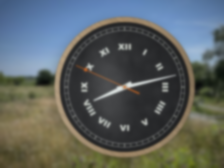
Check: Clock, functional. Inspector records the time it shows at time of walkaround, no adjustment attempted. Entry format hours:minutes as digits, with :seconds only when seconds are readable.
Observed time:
8:12:49
